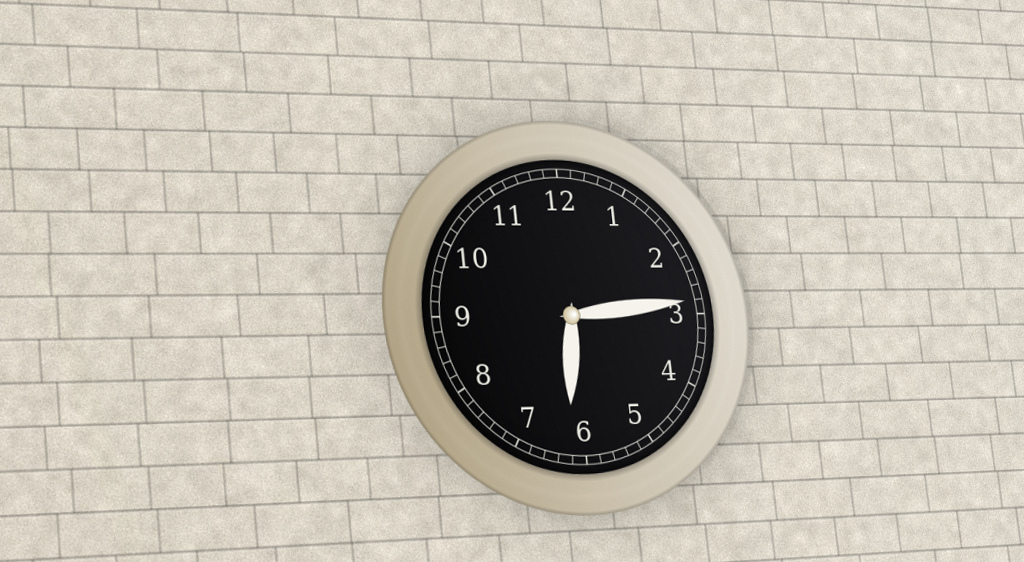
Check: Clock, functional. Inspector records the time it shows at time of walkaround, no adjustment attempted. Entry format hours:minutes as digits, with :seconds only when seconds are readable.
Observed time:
6:14
